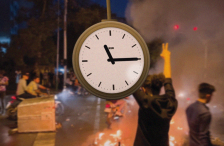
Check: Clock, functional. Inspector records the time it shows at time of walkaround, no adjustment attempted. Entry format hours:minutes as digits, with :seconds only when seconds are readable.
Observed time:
11:15
